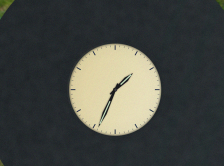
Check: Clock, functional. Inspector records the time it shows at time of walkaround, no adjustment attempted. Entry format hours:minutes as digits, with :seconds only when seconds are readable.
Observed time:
1:34
